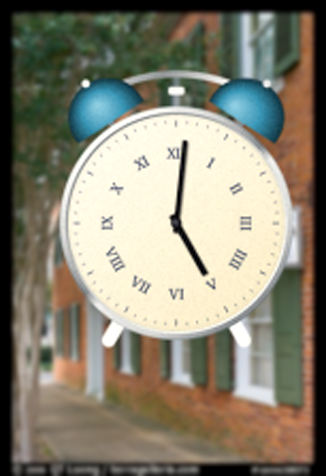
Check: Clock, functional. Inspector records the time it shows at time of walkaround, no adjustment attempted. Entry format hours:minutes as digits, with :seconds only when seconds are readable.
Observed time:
5:01
